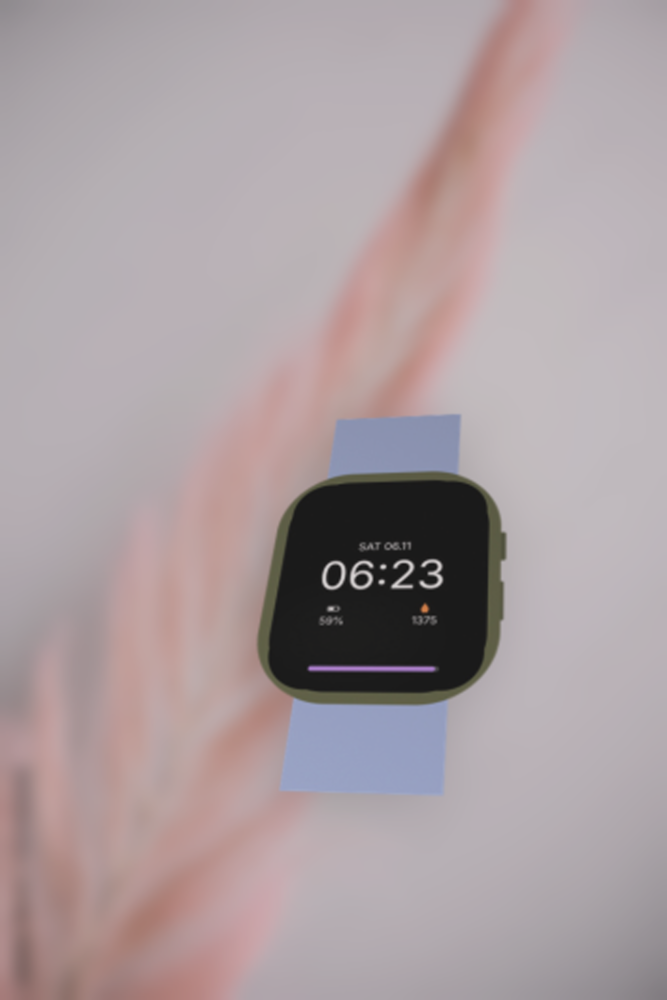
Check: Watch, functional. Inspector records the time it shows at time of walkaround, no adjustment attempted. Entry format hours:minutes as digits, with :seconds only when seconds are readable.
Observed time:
6:23
